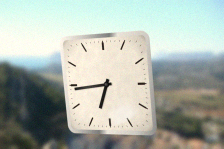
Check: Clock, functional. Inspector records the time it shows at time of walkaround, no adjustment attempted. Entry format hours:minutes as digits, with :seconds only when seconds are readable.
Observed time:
6:44
